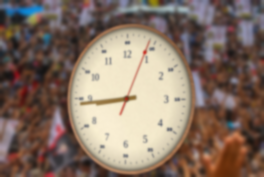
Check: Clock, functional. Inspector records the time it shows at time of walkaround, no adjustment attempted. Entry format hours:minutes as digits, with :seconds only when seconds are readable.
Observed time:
8:44:04
